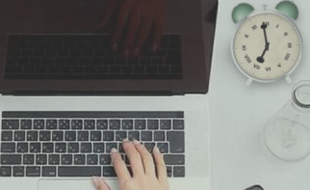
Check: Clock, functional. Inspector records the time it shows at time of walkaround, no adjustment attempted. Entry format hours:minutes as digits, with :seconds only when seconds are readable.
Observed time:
6:59
